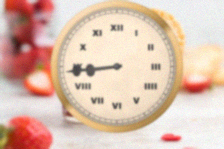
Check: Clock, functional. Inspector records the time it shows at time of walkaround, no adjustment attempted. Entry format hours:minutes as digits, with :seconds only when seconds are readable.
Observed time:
8:44
